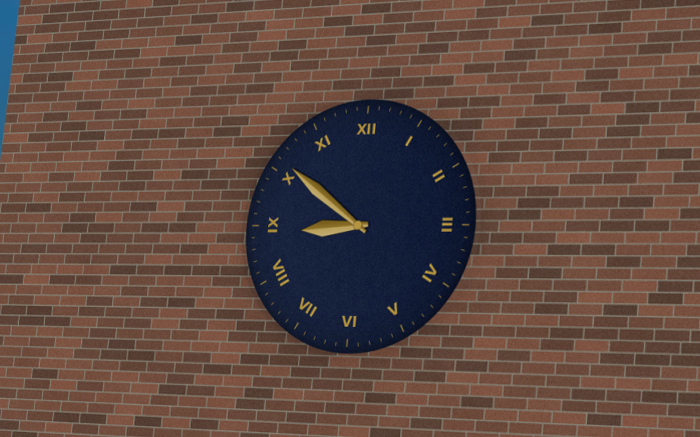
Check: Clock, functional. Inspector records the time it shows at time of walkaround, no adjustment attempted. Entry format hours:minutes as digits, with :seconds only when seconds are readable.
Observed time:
8:51
